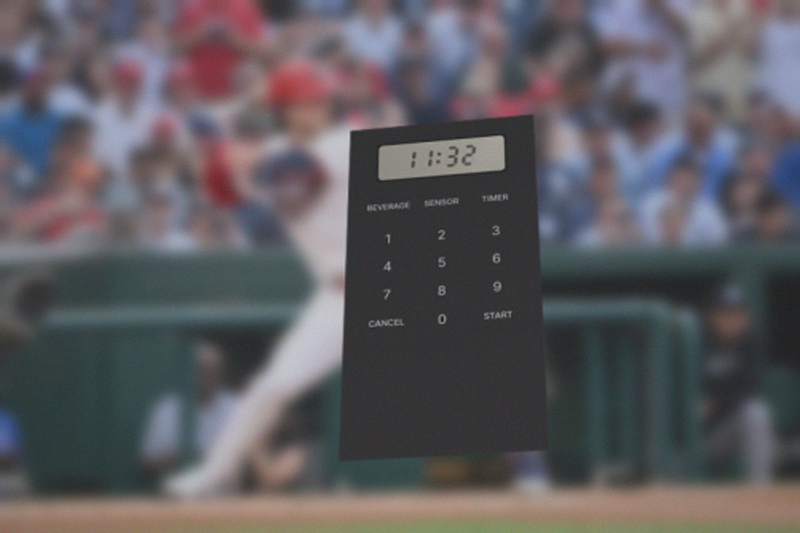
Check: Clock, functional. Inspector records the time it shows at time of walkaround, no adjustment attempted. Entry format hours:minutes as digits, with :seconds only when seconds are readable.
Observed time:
11:32
